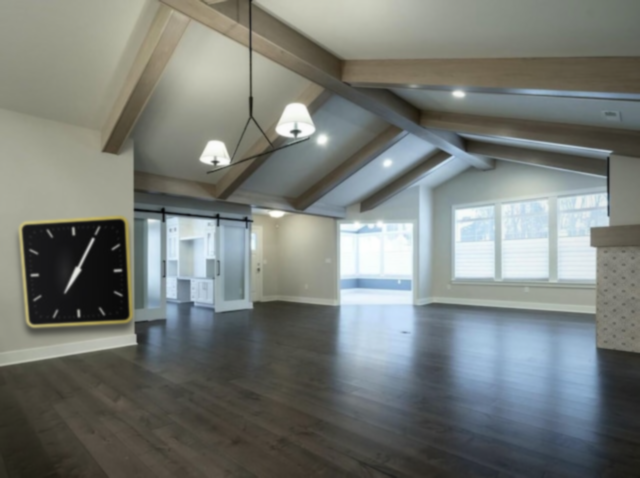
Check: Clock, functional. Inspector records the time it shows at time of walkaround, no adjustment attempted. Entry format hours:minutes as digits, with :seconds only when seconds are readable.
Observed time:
7:05
